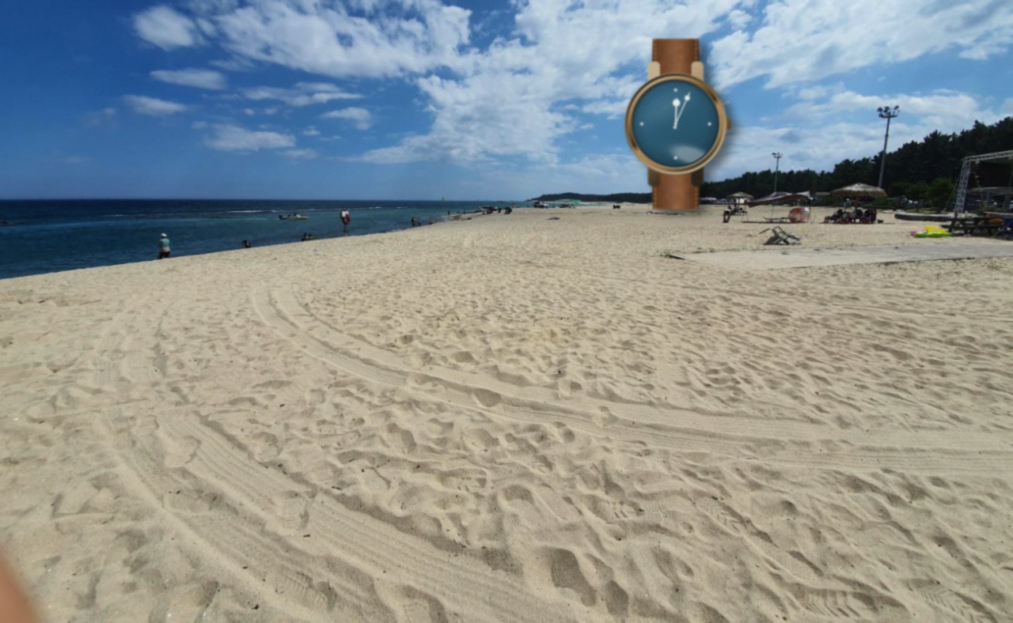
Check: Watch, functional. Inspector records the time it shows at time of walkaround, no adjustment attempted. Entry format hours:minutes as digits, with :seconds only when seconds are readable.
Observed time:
12:04
